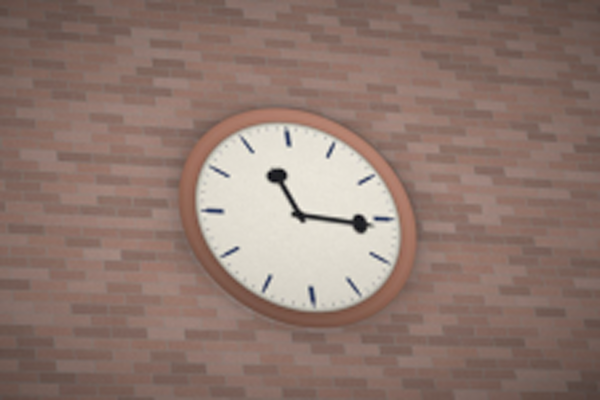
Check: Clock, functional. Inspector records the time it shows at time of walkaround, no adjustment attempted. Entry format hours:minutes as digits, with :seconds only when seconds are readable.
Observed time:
11:16
